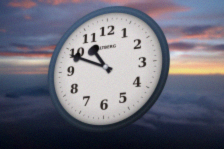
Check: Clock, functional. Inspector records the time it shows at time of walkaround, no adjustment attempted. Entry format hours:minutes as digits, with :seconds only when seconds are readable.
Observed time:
10:49
